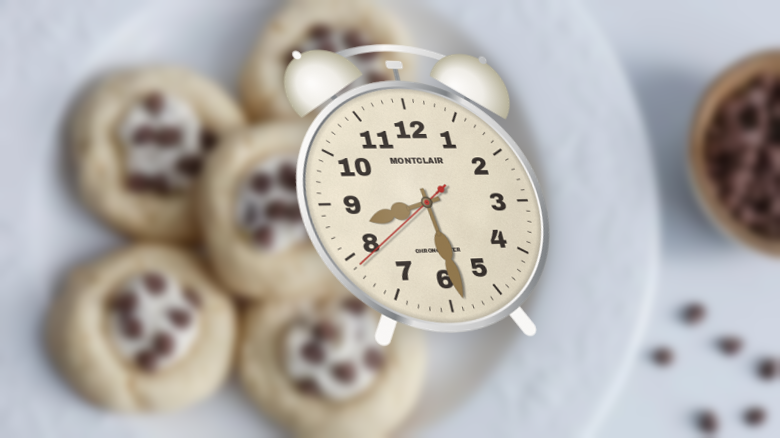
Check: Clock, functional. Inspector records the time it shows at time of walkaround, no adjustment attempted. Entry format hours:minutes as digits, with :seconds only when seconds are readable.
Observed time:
8:28:39
